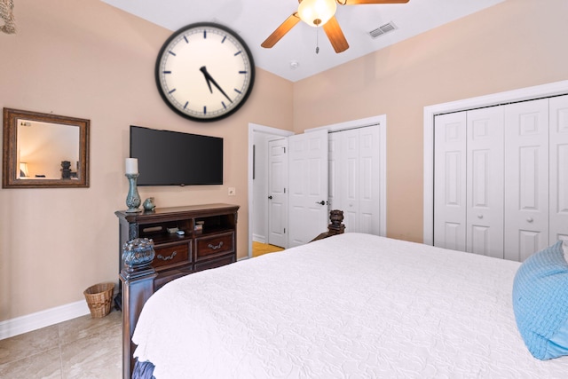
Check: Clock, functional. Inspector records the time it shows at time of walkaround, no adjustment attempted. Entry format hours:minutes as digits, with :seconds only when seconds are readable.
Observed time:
5:23
